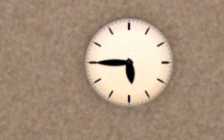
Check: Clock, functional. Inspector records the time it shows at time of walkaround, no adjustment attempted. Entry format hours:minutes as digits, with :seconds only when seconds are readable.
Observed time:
5:45
